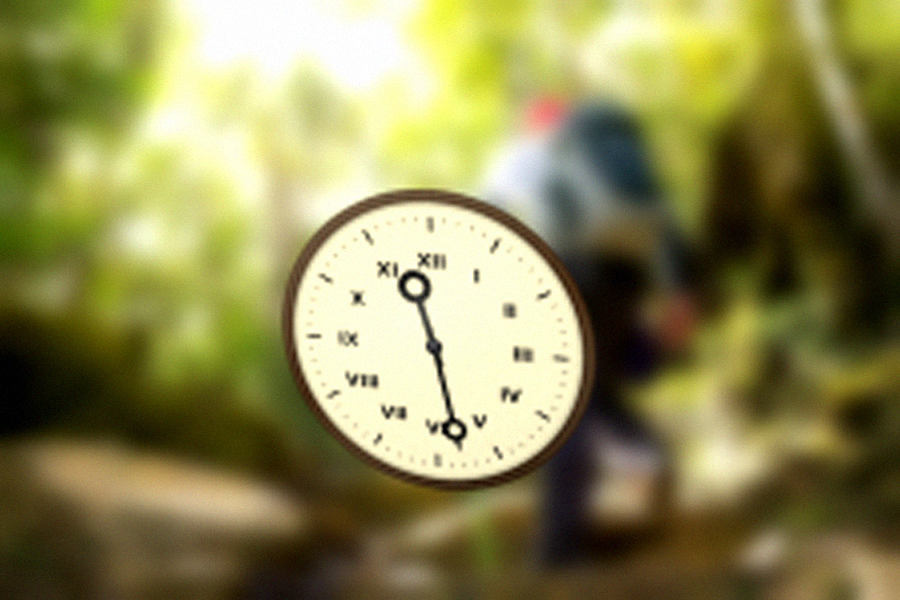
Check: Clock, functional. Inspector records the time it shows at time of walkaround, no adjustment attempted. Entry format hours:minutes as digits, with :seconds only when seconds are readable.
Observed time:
11:28
